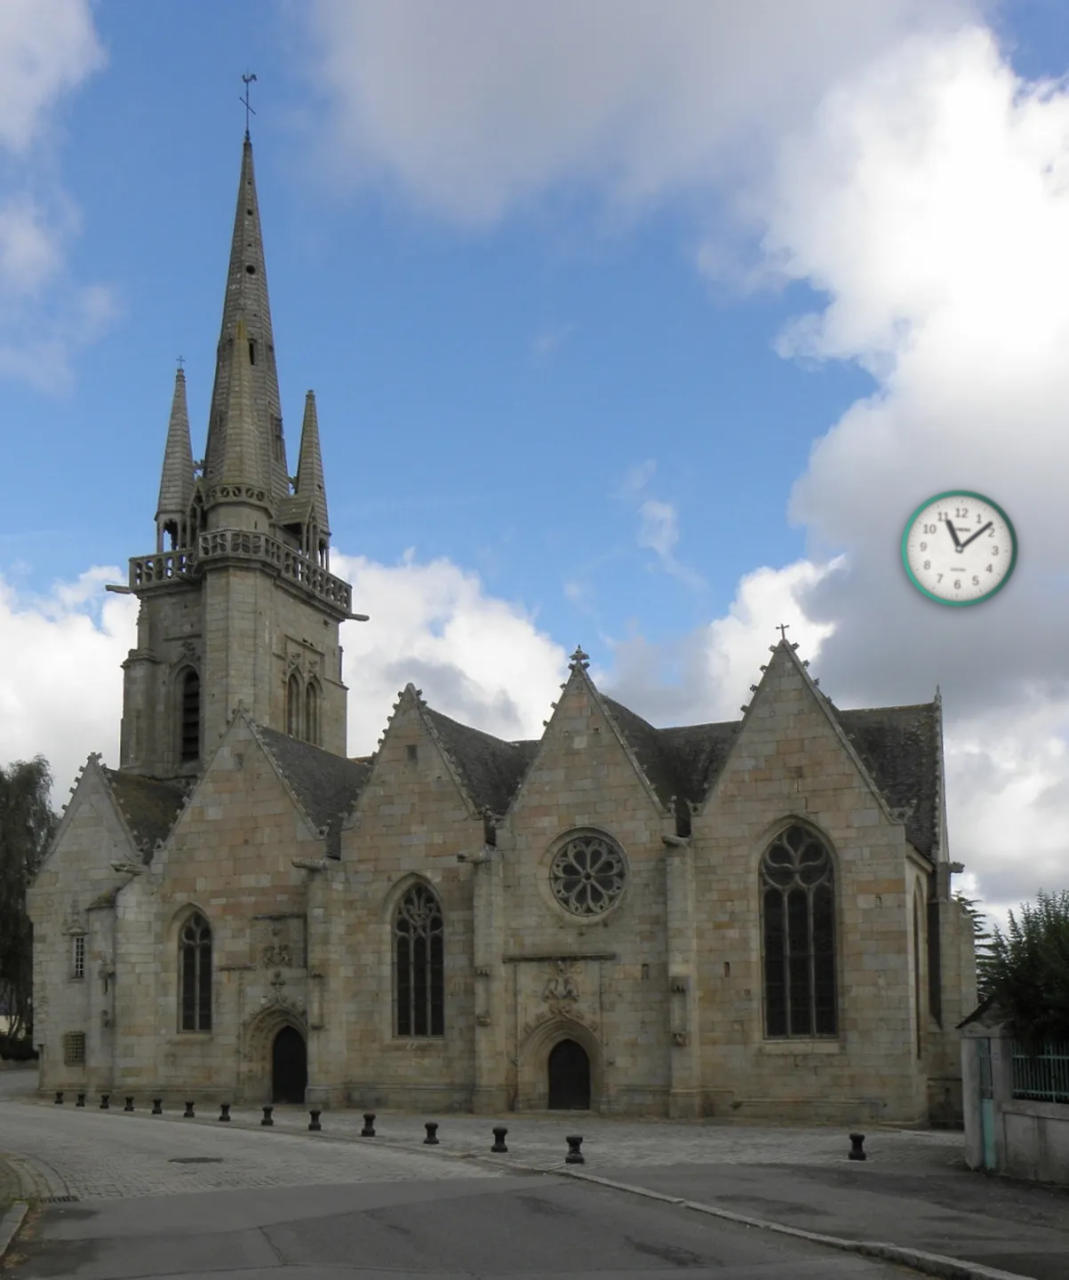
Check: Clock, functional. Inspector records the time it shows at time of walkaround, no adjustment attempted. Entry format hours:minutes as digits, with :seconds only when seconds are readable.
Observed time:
11:08
